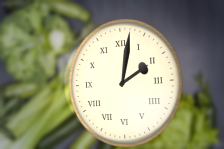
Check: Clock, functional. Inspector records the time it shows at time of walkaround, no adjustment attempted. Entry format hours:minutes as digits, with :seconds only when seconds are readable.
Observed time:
2:02
